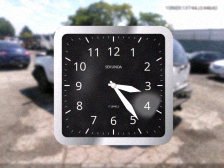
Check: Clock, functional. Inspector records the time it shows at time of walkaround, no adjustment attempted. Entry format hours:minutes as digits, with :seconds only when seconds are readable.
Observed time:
3:24
